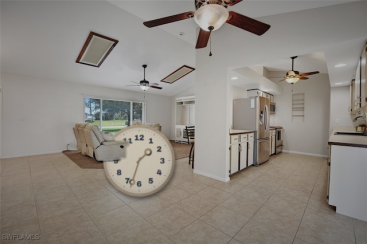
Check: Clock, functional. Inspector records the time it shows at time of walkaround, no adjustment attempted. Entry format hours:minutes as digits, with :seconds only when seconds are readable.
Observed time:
1:33
